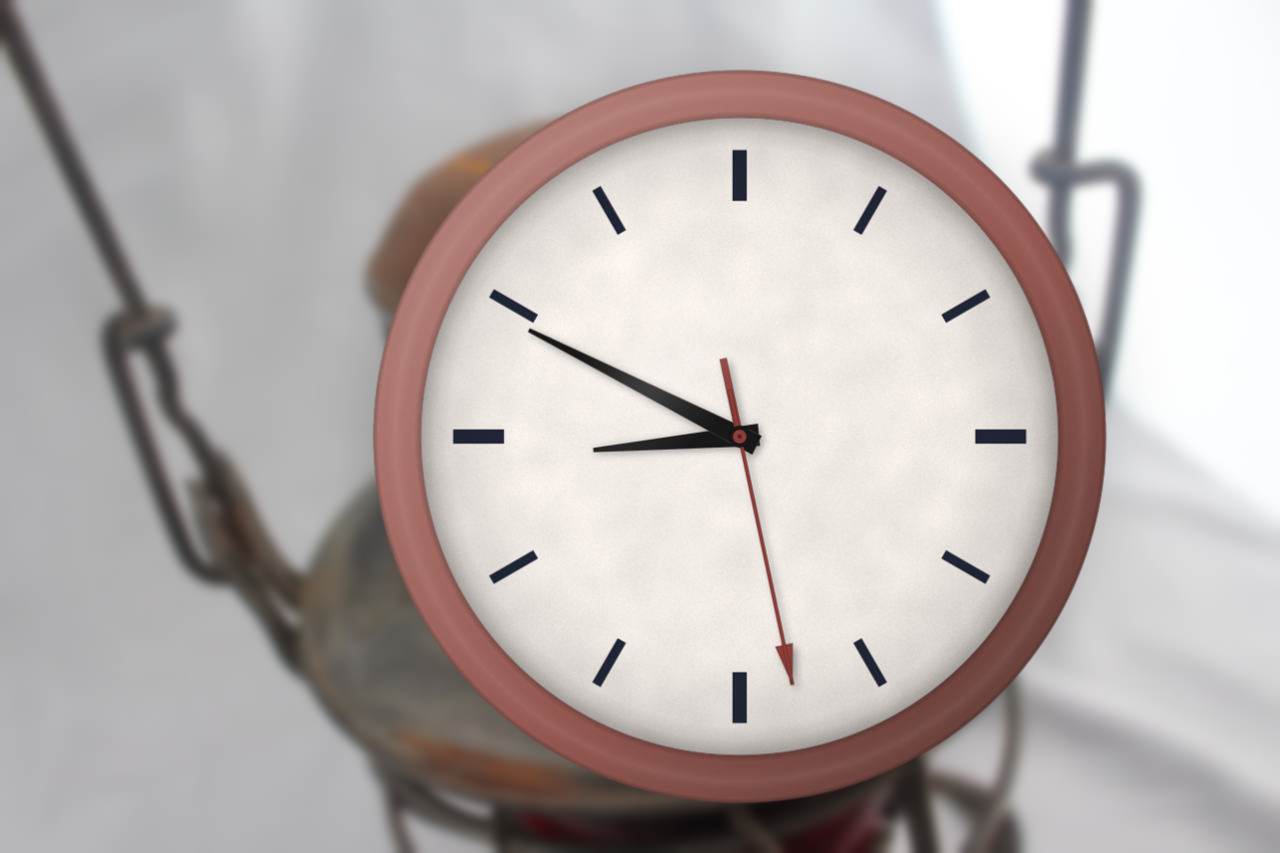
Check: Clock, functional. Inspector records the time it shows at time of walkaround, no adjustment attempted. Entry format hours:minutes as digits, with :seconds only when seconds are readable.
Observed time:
8:49:28
